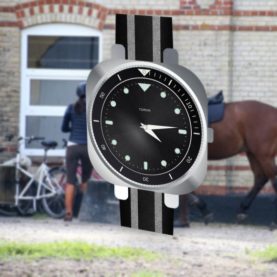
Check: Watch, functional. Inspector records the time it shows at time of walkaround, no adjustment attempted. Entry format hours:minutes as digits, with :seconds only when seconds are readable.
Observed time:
4:14
